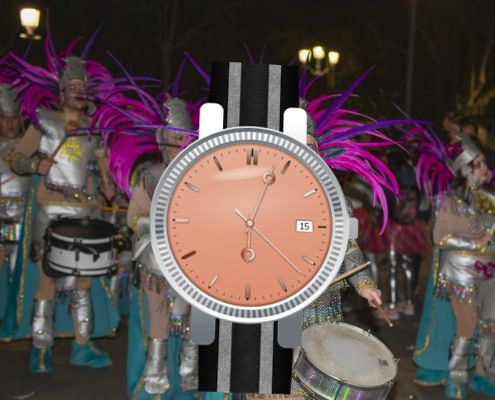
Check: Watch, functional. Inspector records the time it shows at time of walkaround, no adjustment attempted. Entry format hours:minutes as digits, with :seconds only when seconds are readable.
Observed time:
6:03:22
